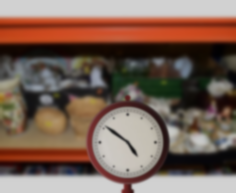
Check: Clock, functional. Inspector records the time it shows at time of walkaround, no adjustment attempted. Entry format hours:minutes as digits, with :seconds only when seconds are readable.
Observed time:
4:51
